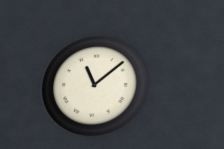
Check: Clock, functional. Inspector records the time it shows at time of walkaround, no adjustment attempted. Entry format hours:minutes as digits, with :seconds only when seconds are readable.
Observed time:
11:08
